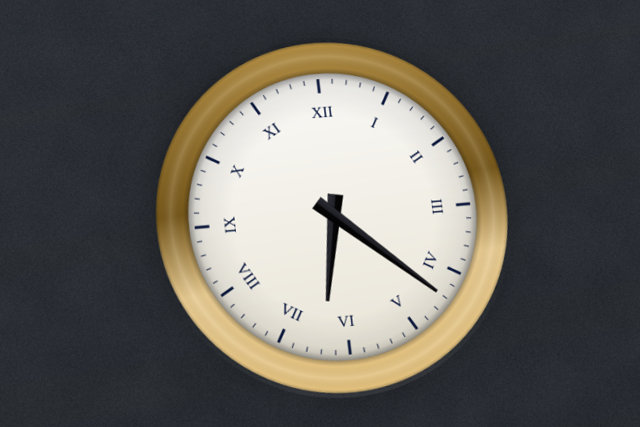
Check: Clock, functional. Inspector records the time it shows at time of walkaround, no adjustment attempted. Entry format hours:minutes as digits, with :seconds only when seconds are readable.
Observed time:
6:22
